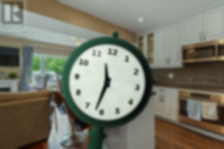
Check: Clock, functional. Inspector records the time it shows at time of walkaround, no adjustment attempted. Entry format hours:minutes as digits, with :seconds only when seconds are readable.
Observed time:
11:32
